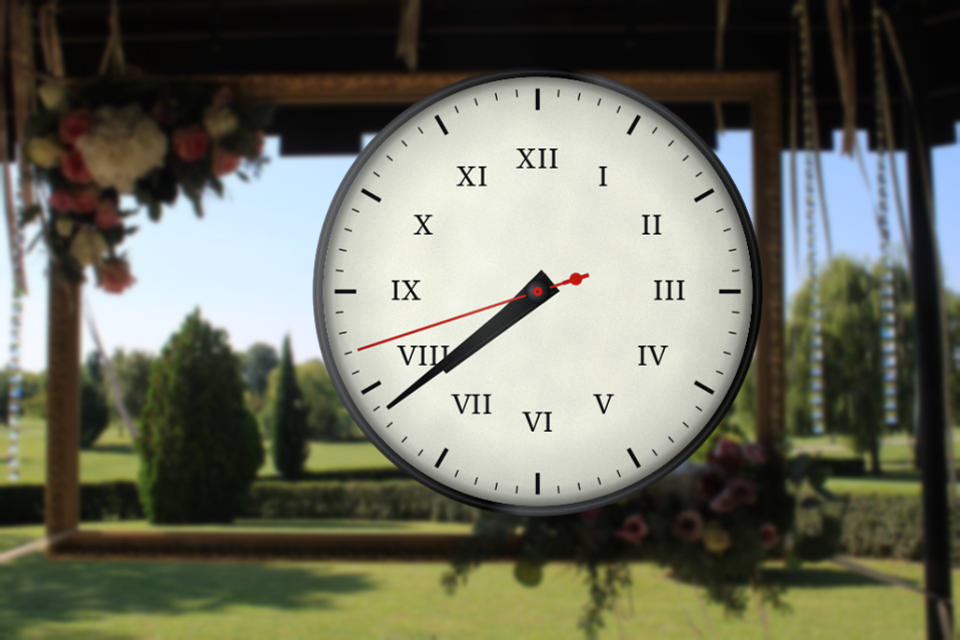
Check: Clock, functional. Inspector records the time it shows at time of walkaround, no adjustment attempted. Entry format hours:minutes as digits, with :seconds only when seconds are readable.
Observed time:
7:38:42
